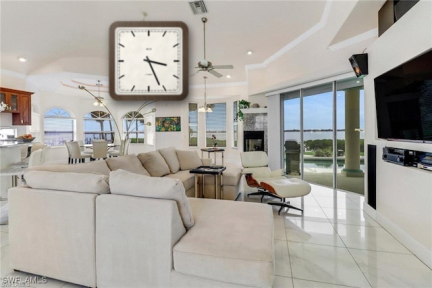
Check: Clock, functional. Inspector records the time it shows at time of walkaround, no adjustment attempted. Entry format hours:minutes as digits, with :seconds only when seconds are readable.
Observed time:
3:26
